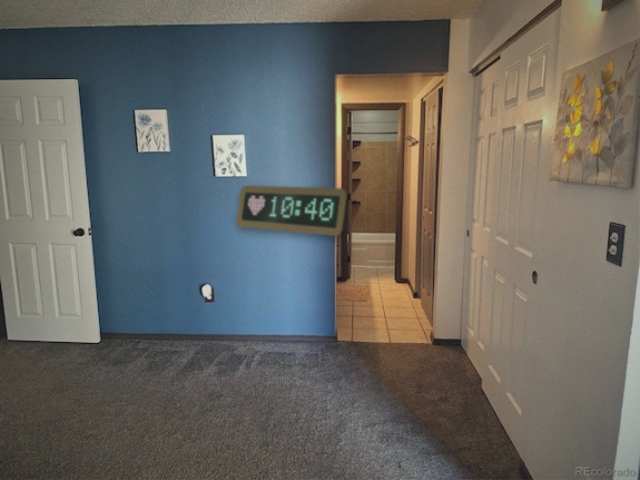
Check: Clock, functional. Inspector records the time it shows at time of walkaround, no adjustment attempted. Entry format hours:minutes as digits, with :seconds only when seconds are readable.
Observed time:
10:40
